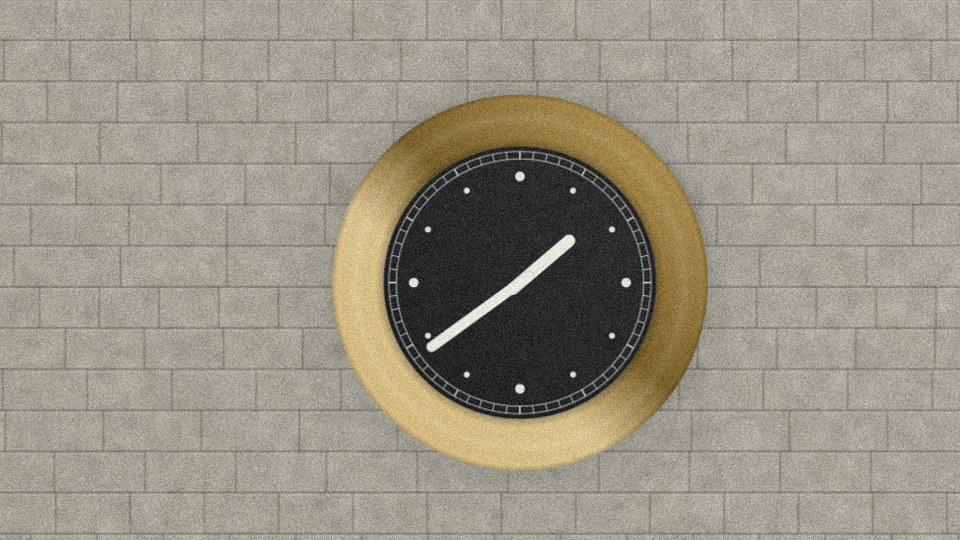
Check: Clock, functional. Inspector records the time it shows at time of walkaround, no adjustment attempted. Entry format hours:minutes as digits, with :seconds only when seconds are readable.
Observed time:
1:39
